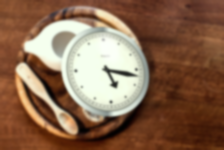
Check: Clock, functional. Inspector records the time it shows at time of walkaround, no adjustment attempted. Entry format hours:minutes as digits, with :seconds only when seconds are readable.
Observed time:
5:17
